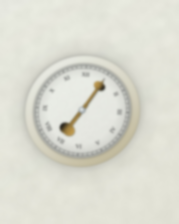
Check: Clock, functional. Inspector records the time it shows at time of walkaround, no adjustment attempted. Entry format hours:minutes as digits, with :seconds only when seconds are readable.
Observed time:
7:05
